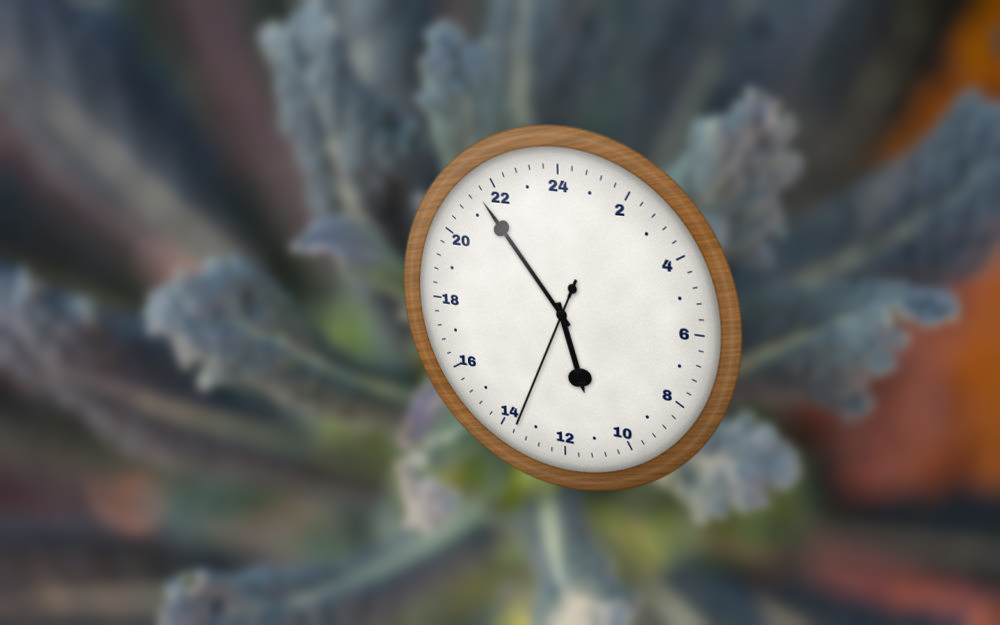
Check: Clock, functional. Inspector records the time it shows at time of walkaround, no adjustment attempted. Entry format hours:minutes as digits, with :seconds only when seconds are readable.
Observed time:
10:53:34
